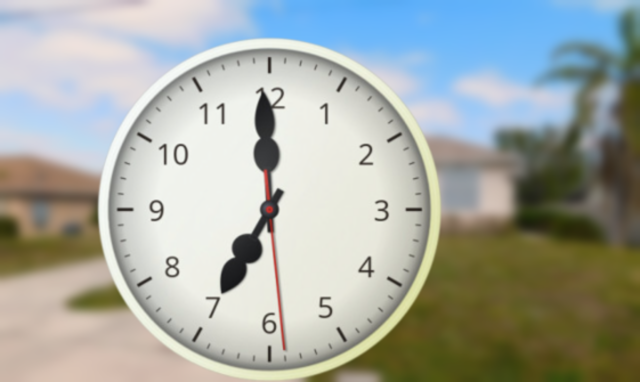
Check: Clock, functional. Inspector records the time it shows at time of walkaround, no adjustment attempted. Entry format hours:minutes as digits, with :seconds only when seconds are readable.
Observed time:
6:59:29
